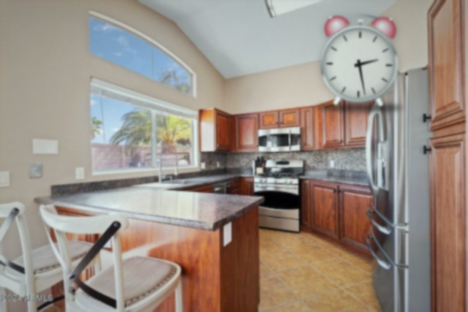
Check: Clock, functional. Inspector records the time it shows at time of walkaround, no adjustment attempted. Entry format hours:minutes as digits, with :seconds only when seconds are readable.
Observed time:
2:28
